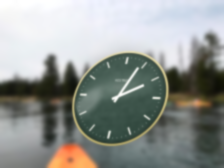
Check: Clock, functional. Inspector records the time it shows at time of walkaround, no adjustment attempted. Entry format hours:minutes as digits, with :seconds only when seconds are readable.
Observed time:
2:04
